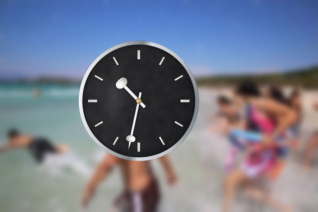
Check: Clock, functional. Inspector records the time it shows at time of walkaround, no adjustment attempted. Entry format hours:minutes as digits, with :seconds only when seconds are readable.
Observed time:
10:32
